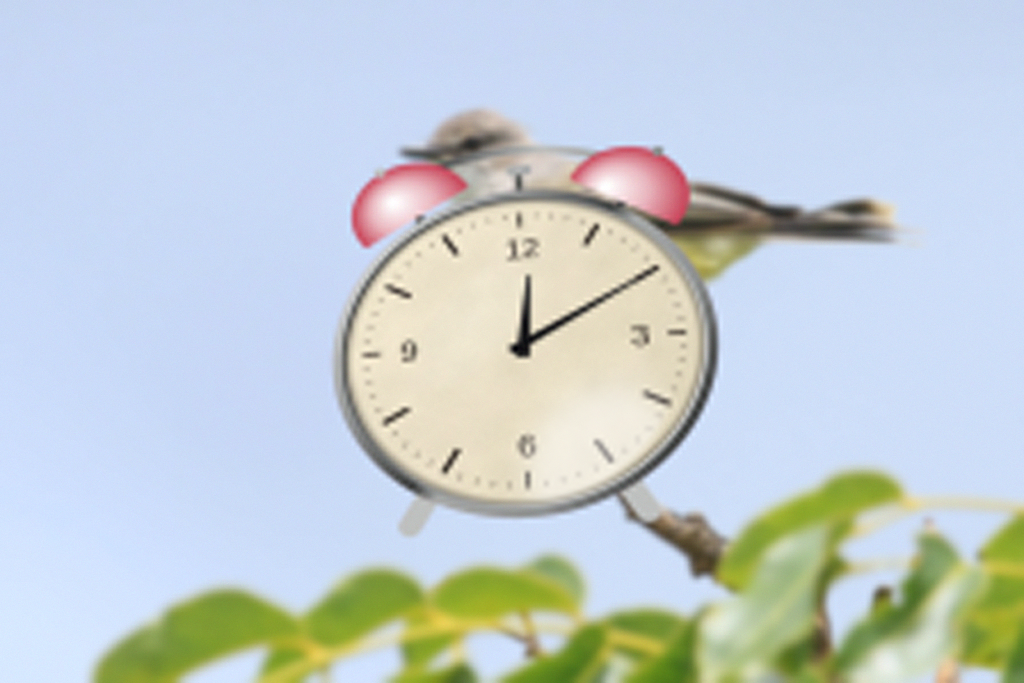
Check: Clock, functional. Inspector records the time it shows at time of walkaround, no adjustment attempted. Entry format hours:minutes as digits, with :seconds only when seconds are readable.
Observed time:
12:10
